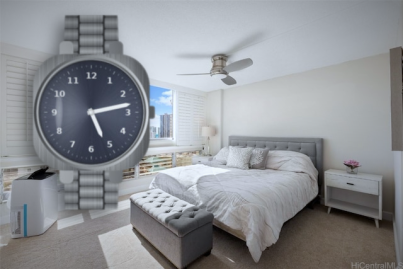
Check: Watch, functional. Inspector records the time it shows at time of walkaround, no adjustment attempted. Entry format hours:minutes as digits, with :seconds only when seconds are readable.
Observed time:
5:13
